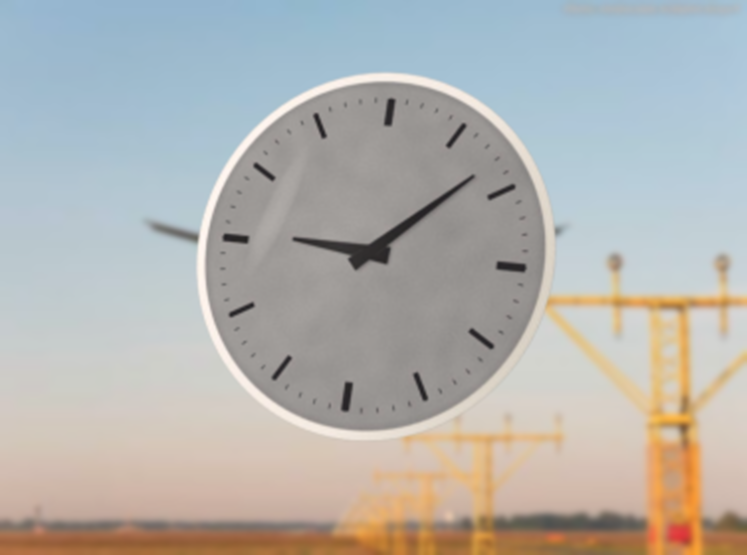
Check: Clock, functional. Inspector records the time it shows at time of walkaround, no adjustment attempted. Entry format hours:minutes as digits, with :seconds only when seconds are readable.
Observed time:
9:08
